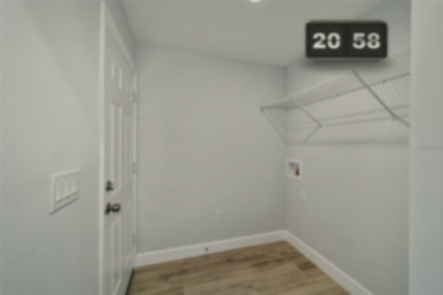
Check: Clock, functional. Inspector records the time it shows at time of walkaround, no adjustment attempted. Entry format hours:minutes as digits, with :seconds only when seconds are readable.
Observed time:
20:58
